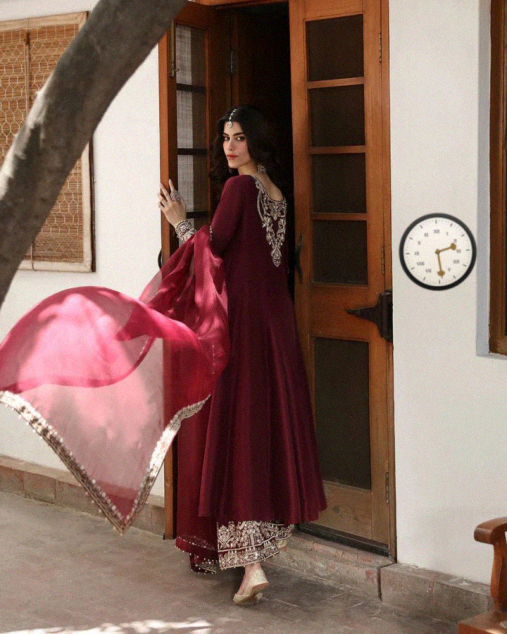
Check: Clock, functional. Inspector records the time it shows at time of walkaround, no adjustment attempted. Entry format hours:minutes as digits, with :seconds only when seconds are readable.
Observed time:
2:29
